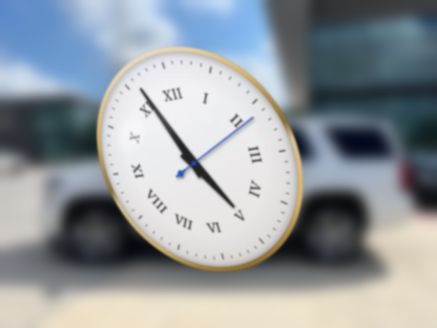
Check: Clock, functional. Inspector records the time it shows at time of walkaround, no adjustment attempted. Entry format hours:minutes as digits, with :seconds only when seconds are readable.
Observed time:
4:56:11
